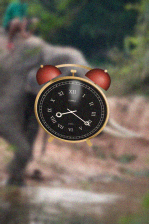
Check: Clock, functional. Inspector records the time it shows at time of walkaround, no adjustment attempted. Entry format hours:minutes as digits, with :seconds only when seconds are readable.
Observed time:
8:21
